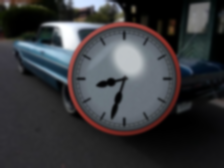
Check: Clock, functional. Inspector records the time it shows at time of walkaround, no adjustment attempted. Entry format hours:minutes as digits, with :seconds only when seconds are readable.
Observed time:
8:33
